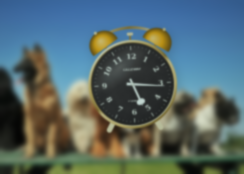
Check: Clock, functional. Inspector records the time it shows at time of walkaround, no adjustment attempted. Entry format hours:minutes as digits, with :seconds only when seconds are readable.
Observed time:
5:16
